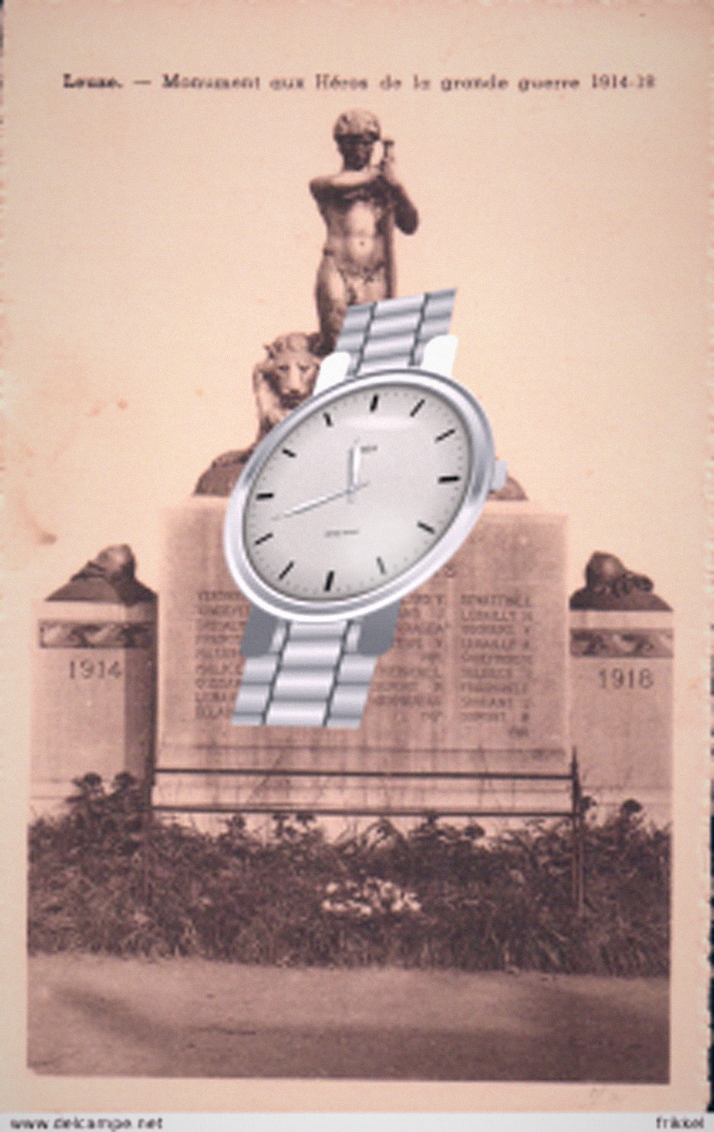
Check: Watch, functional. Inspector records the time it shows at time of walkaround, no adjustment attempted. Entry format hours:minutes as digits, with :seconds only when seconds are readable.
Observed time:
11:42
